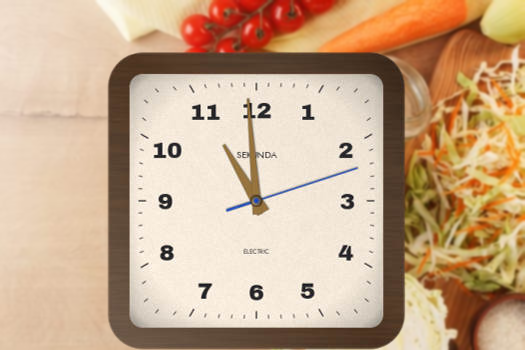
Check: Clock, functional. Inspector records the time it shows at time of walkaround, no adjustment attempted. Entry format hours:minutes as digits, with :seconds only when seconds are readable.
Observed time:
10:59:12
